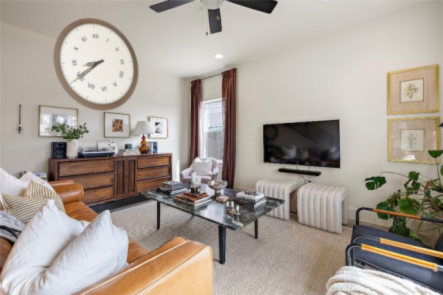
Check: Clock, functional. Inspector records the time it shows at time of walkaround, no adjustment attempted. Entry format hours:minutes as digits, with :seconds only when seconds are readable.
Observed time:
8:40
